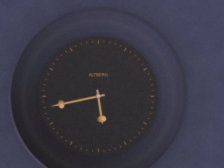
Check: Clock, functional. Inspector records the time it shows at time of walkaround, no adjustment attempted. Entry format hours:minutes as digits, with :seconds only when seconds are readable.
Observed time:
5:43
